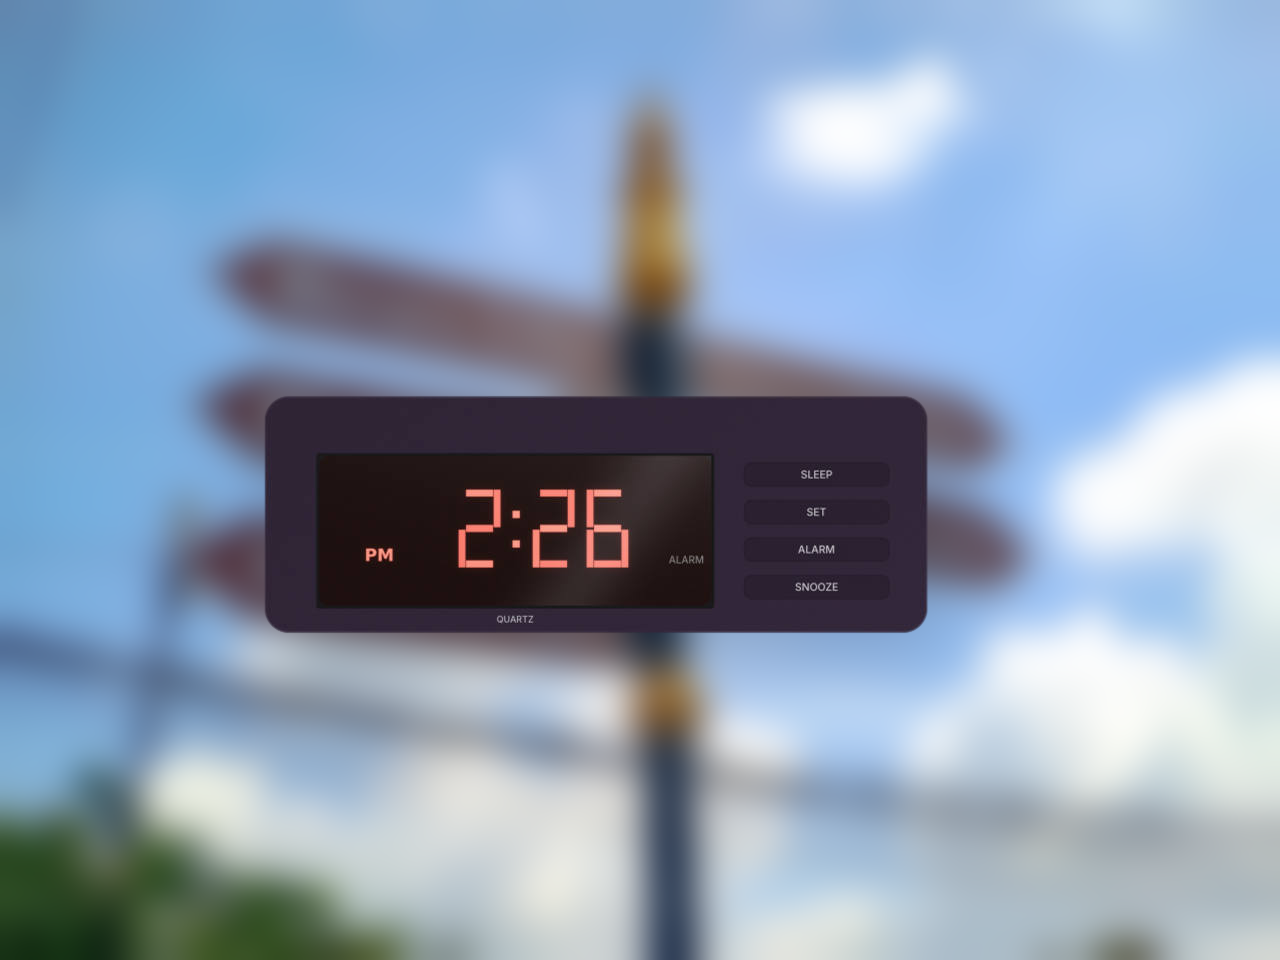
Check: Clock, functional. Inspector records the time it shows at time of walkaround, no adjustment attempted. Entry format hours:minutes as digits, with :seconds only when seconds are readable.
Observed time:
2:26
